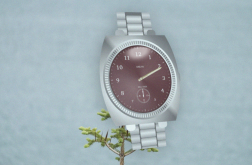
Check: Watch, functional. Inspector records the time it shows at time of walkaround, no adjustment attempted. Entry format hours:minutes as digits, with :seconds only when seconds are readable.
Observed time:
2:11
